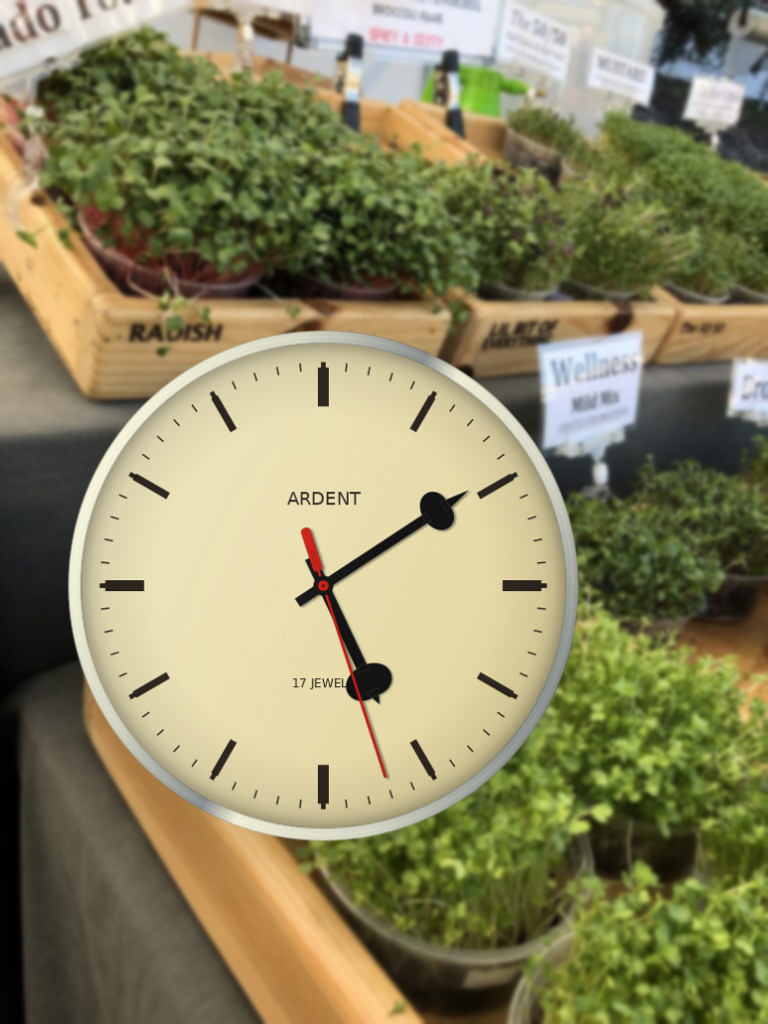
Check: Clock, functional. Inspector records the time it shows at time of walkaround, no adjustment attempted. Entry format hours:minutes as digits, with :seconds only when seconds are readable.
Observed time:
5:09:27
